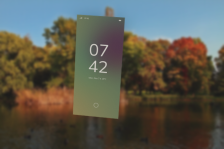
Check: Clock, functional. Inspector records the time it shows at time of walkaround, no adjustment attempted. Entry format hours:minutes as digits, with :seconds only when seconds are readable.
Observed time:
7:42
